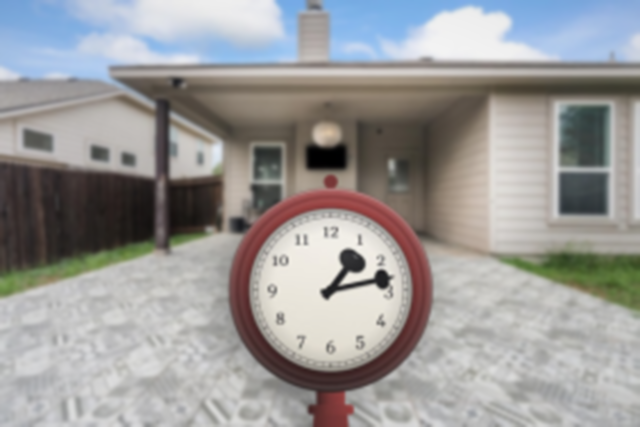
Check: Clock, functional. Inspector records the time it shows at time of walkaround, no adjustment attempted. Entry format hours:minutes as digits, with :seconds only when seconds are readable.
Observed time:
1:13
